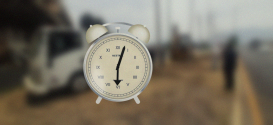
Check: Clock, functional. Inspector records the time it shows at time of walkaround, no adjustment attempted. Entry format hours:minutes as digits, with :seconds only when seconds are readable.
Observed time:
6:03
